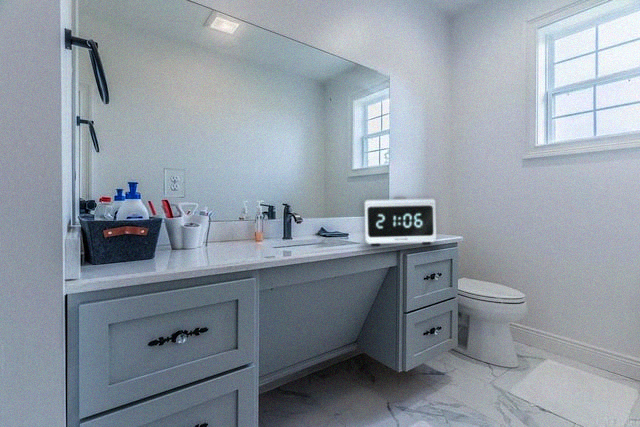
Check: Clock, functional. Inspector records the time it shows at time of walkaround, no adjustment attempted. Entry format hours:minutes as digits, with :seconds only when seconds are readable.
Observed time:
21:06
